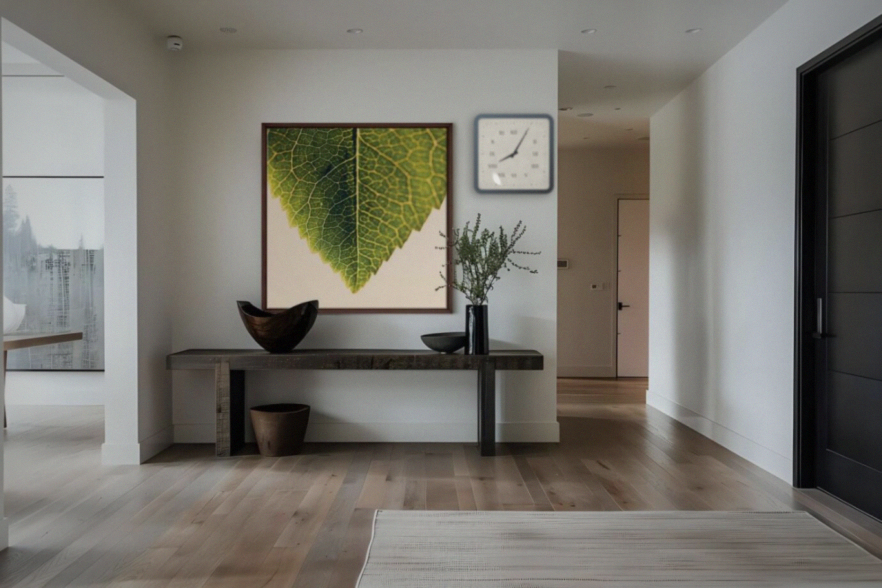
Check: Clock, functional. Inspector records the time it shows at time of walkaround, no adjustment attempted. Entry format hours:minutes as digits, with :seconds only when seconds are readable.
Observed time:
8:05
